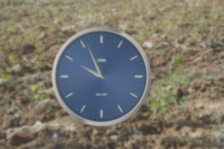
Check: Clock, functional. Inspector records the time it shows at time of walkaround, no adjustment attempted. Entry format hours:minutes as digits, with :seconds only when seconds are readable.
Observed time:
9:56
